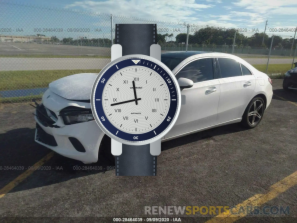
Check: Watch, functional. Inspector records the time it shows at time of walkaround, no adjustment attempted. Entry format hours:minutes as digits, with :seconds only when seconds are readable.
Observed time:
11:43
